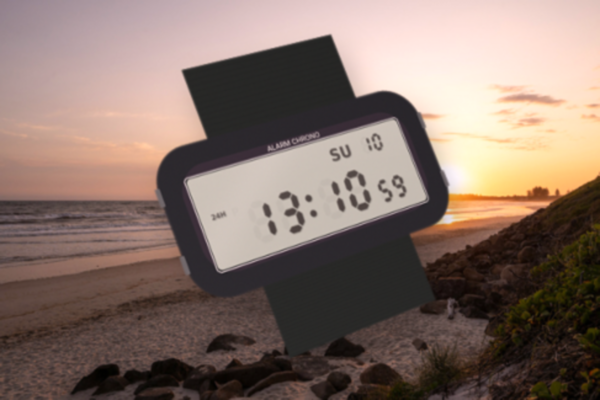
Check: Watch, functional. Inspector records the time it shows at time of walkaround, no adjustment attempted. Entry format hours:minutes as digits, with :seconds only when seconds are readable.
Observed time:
13:10:59
